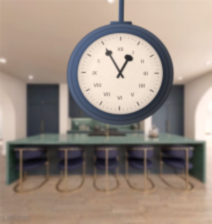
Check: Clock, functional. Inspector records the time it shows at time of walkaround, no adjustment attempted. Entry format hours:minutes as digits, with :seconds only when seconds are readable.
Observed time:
12:55
